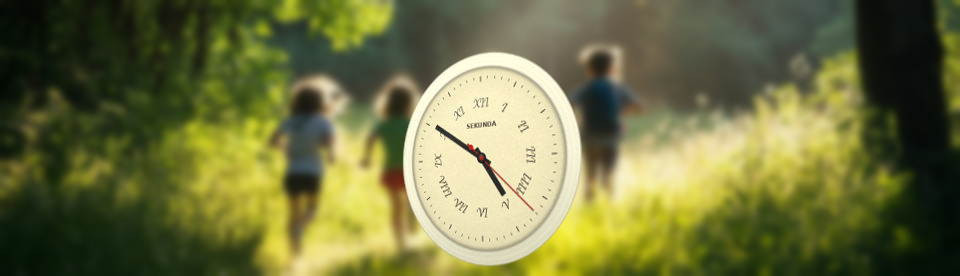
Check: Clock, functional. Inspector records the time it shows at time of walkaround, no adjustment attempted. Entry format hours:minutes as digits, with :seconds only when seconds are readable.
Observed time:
4:50:22
